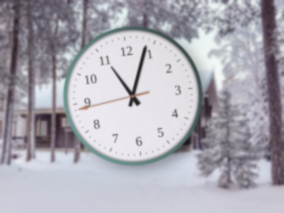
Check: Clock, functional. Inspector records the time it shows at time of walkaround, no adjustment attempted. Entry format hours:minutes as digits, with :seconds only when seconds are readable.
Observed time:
11:03:44
